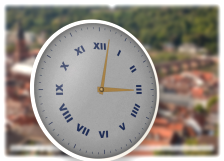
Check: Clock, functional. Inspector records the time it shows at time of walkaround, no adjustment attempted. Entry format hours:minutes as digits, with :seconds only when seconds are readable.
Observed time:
3:02
